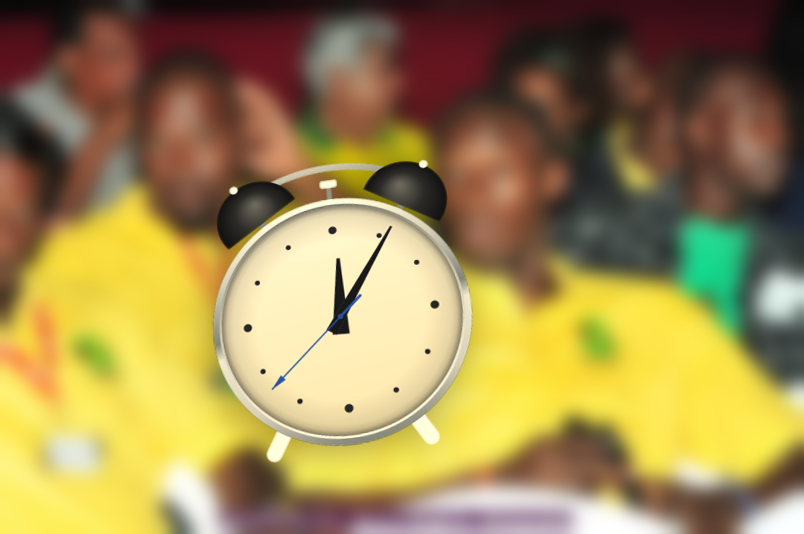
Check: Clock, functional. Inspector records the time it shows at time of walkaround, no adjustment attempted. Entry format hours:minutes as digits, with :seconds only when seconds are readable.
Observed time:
12:05:38
